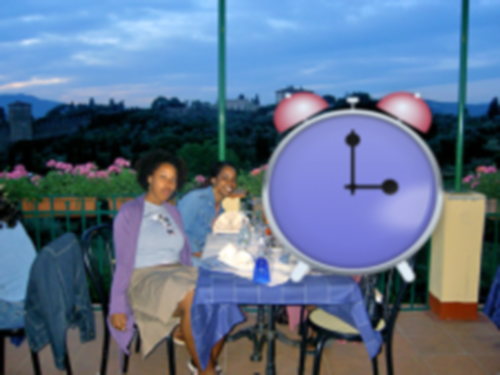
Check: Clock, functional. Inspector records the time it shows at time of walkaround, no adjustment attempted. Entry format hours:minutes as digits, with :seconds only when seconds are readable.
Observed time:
3:00
